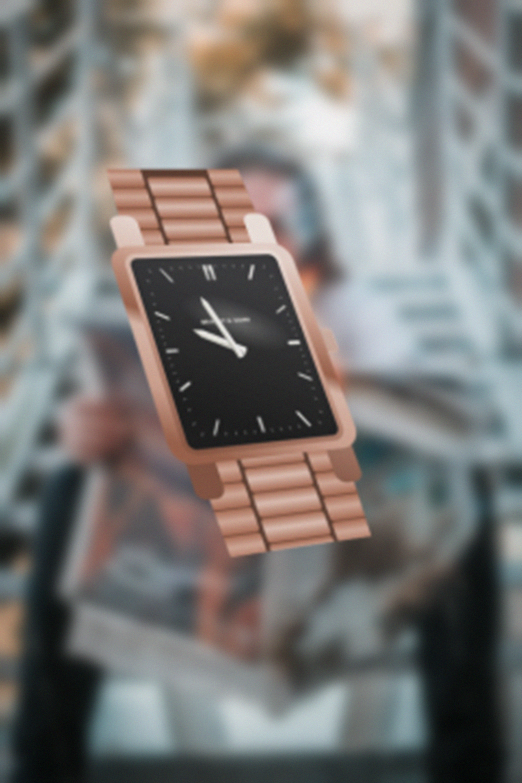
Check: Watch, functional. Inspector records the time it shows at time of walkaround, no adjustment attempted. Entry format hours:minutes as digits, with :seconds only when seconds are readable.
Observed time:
9:57
